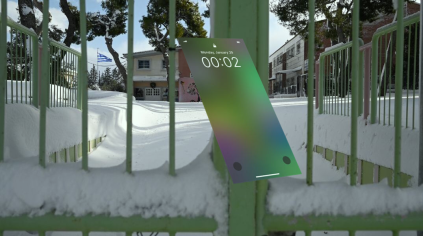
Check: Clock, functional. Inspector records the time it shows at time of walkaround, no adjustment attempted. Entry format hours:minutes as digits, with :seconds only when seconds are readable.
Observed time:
0:02
